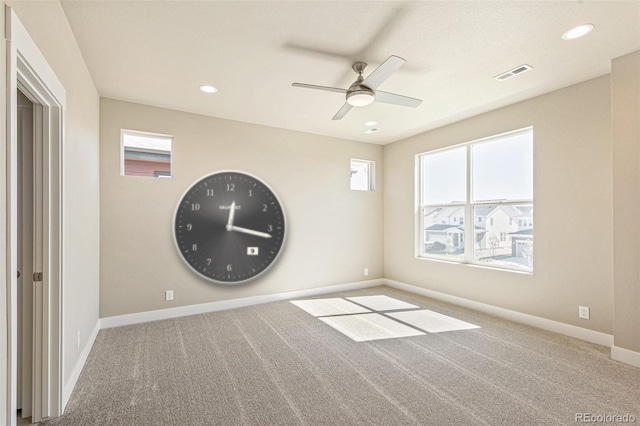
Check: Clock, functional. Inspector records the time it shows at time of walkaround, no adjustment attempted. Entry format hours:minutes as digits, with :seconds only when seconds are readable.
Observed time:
12:17
